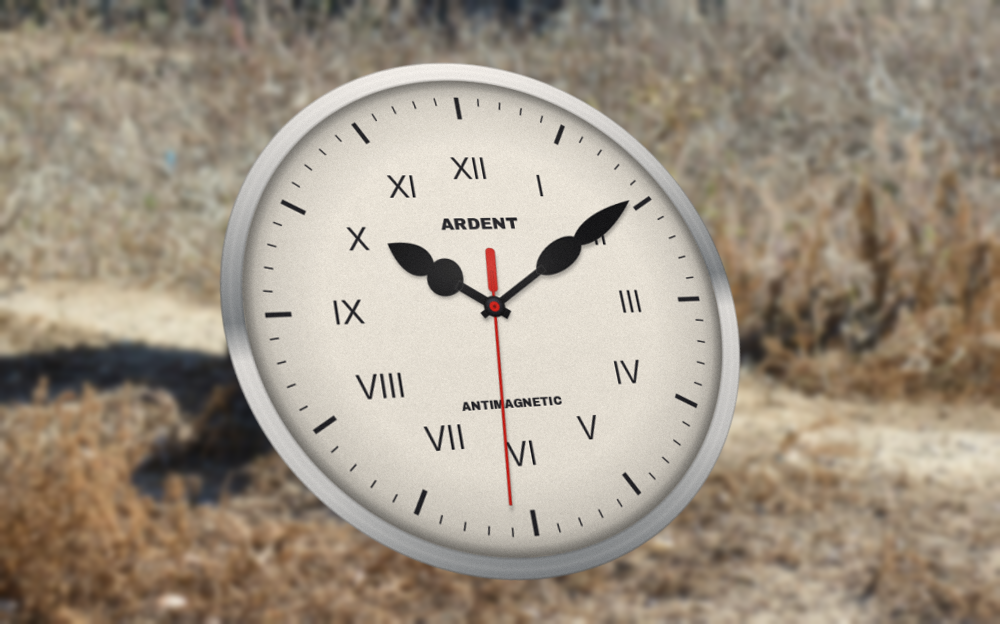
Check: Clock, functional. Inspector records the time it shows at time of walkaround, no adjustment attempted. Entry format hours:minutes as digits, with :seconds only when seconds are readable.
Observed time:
10:09:31
